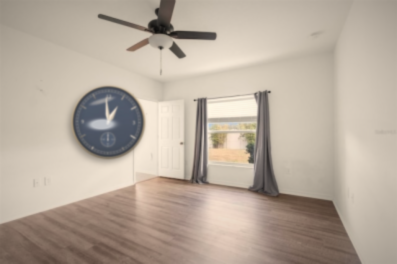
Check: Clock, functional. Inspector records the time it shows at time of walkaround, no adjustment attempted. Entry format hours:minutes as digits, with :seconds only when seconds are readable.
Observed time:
12:59
